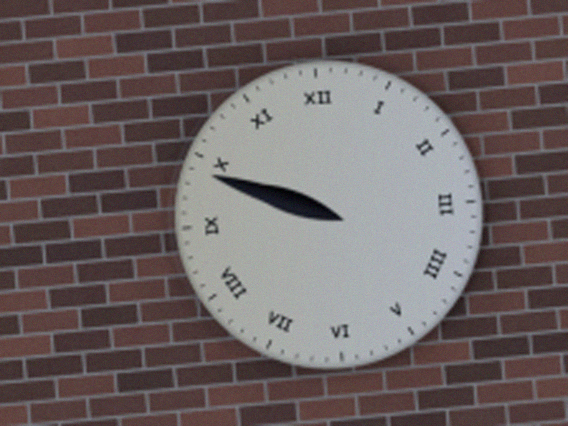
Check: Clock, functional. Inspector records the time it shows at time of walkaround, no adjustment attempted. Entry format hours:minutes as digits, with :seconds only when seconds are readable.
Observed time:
9:49
